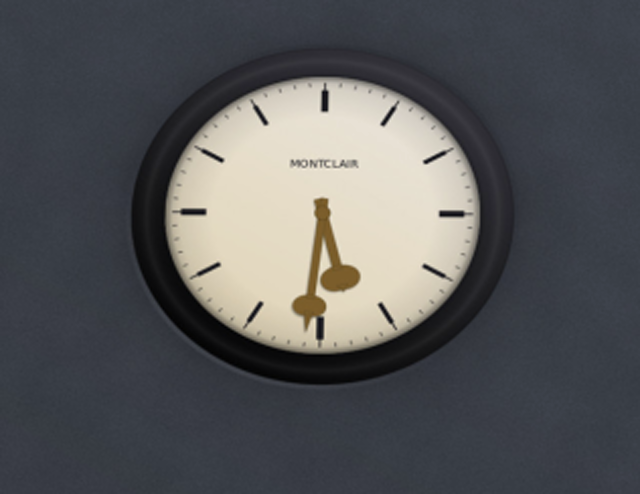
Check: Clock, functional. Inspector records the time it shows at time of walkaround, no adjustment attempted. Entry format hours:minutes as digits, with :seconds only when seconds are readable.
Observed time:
5:31
